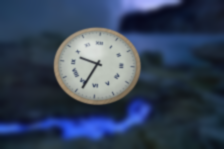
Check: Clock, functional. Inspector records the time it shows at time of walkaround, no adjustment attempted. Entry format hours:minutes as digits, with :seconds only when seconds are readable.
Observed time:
9:34
